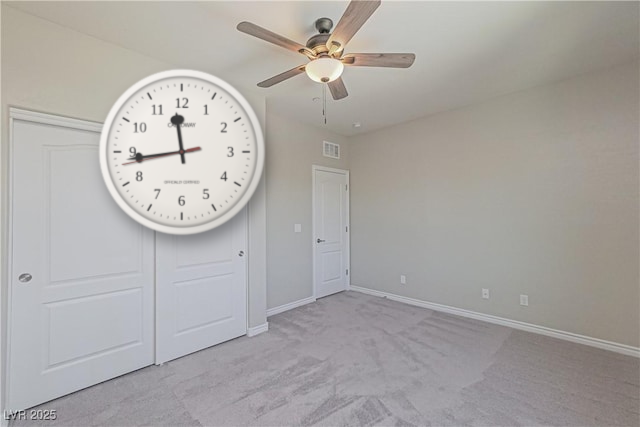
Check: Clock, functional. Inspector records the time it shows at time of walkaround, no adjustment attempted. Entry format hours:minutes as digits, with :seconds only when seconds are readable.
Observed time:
11:43:43
